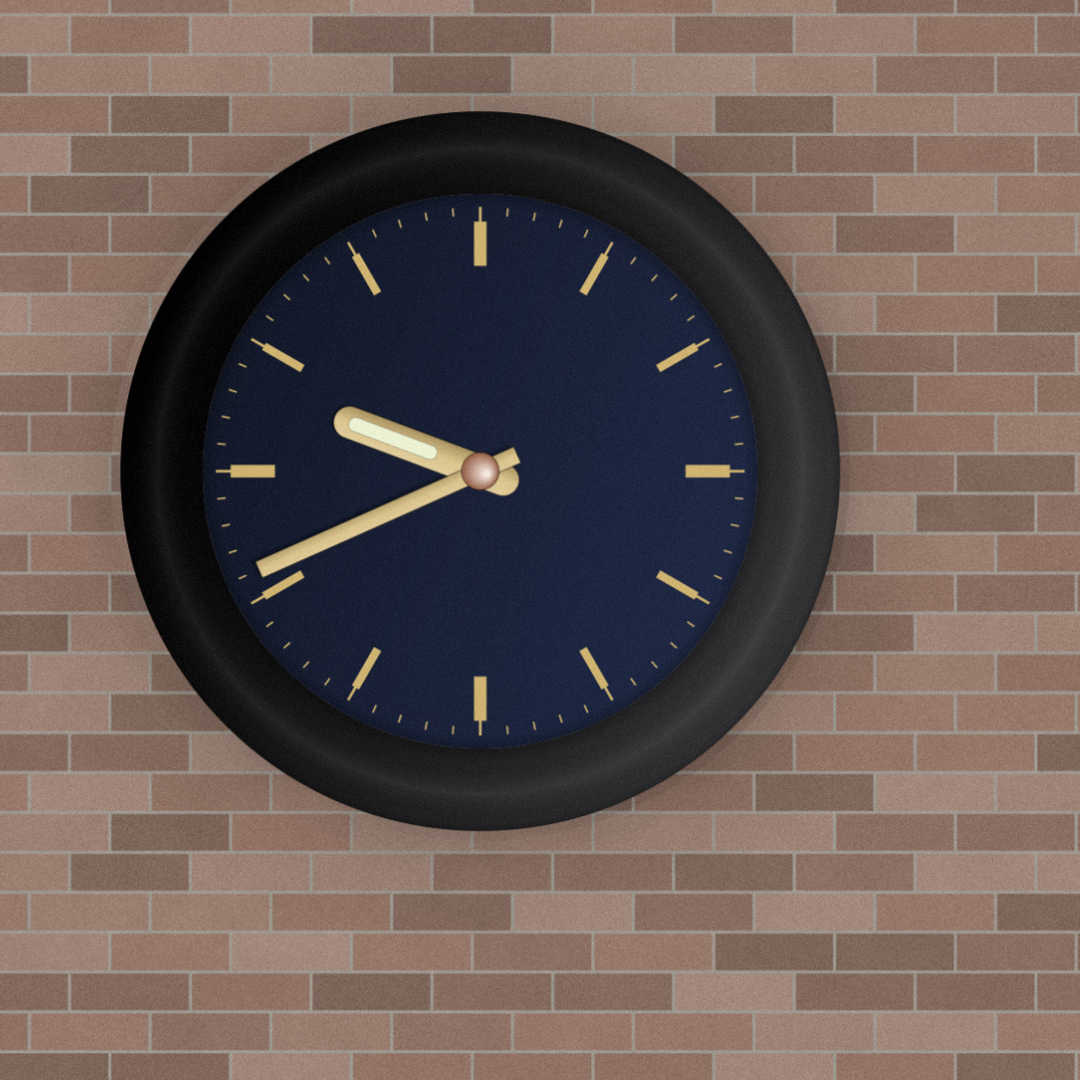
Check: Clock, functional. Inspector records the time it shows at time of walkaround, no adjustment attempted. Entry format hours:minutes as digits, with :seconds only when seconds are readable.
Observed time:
9:41
